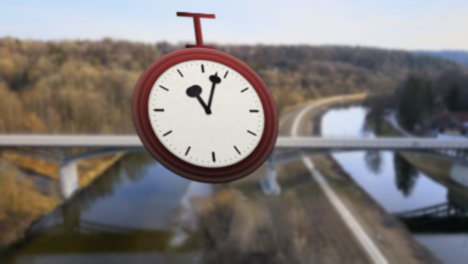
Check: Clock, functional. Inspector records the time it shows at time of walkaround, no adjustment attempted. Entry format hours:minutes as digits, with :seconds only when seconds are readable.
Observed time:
11:03
